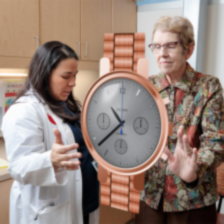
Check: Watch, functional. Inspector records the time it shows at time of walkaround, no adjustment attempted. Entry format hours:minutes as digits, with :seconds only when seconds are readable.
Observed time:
10:38
